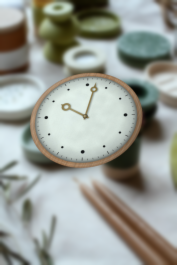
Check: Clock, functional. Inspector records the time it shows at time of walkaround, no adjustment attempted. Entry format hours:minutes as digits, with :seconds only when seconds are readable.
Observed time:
10:02
